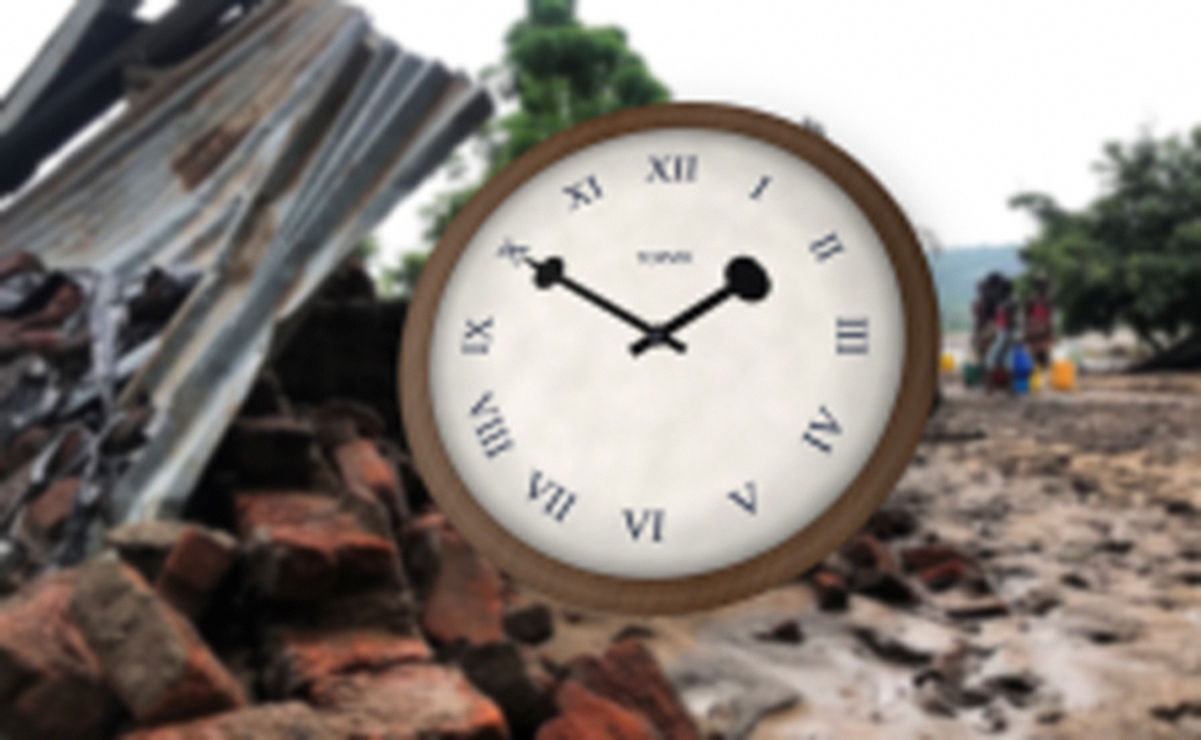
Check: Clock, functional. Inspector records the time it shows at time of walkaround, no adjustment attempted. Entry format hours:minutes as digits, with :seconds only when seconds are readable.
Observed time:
1:50
